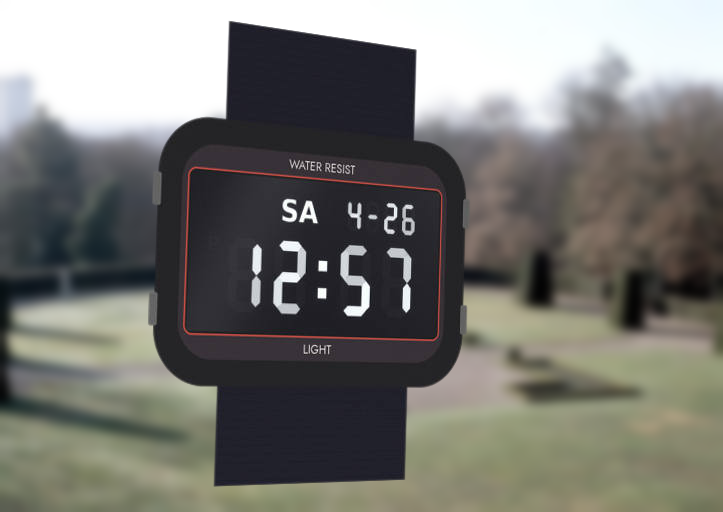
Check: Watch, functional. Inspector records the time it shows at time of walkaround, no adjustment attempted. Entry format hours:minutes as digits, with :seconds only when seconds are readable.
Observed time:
12:57
